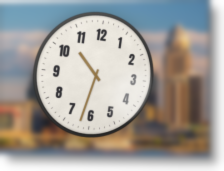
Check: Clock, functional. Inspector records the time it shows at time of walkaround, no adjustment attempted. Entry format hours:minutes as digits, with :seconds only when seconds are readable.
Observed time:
10:32
